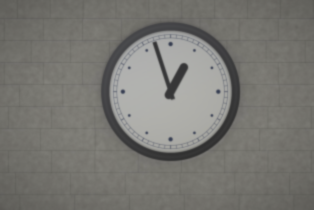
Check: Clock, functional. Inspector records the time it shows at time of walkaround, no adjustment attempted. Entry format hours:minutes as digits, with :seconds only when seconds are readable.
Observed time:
12:57
